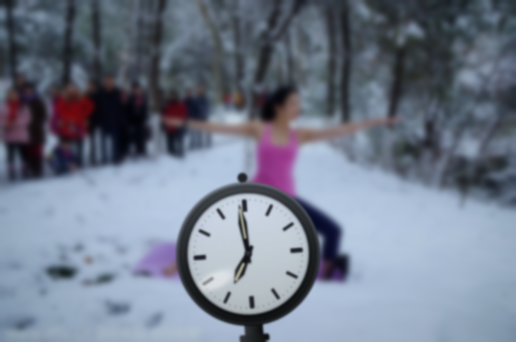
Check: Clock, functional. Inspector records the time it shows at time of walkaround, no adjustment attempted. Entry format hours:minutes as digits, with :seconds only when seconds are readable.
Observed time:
6:59
